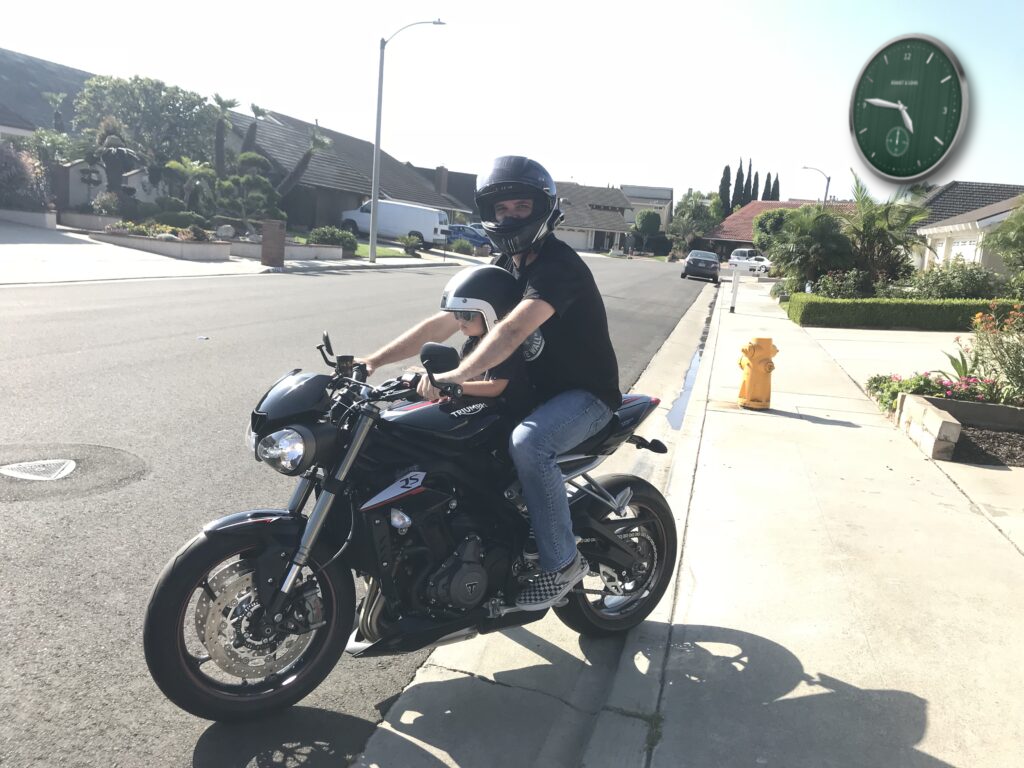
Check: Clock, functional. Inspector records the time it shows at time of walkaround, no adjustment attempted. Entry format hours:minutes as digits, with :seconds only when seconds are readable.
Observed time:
4:46
